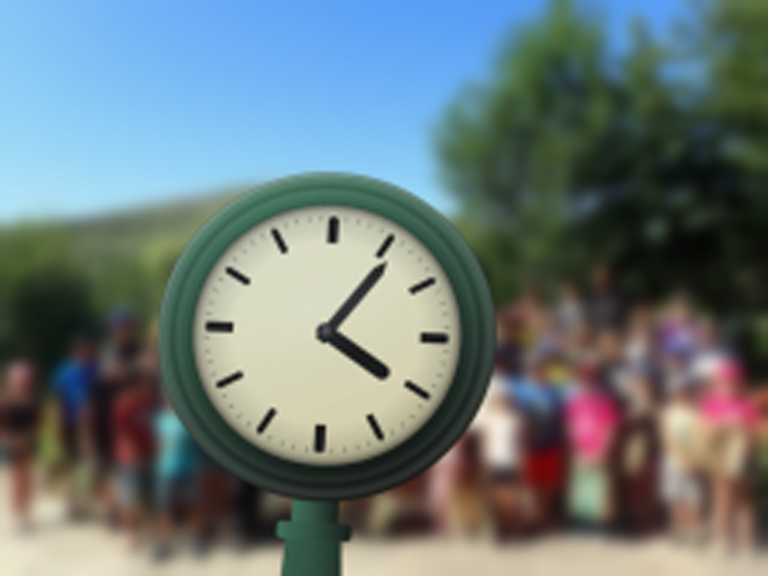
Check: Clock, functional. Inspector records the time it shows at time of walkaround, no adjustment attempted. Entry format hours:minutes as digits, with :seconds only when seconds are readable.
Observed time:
4:06
